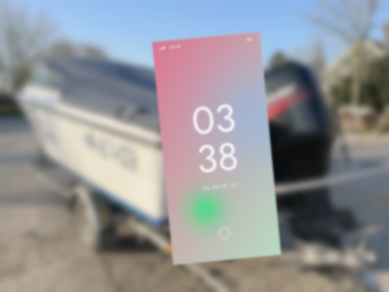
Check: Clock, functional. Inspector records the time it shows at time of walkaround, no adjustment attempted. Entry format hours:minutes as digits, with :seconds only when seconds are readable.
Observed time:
3:38
